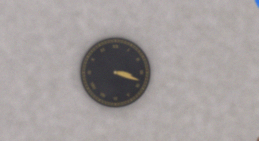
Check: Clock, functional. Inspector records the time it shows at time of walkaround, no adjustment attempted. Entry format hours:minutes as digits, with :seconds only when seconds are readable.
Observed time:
3:18
